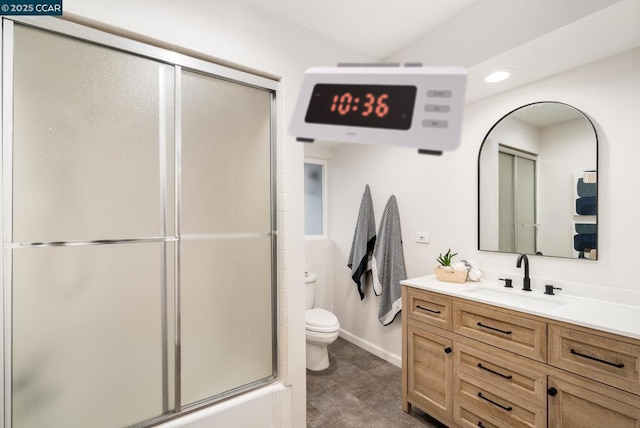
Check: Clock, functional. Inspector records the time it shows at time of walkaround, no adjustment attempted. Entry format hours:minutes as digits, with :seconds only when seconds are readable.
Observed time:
10:36
